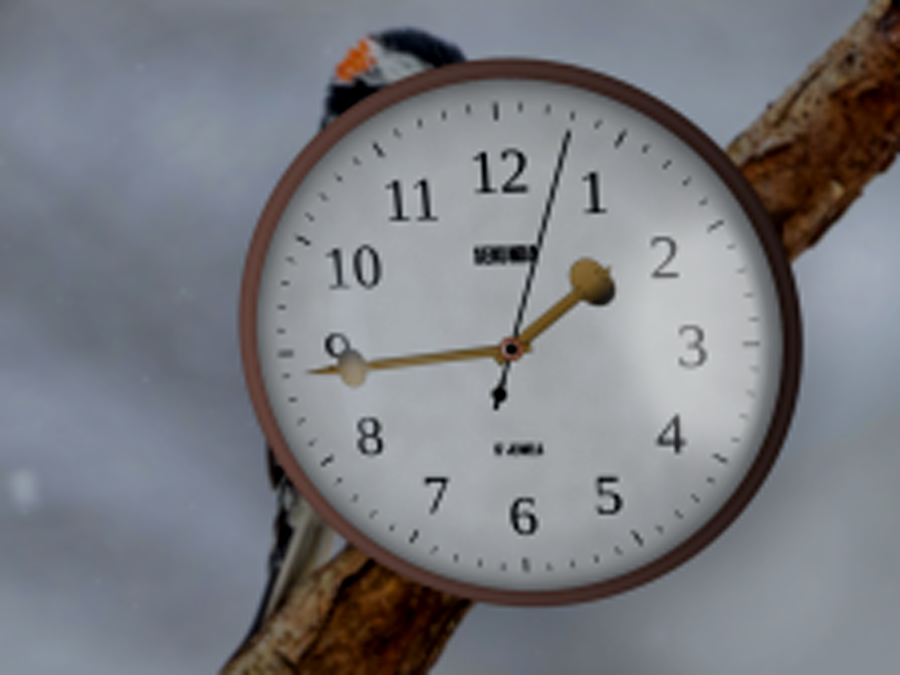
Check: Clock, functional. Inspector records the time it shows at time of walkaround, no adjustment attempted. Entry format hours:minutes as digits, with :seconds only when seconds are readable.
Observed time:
1:44:03
